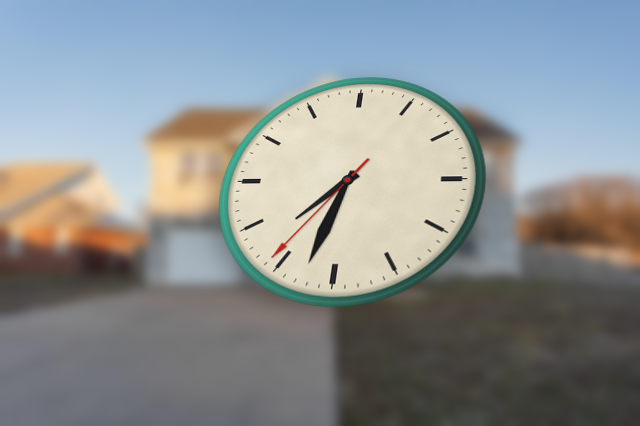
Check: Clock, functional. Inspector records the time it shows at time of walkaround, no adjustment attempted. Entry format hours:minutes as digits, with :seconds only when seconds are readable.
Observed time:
7:32:36
